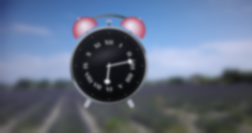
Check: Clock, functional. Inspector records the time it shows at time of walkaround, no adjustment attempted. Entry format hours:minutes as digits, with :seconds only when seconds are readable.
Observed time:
6:13
